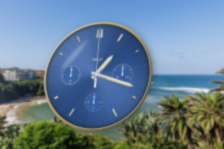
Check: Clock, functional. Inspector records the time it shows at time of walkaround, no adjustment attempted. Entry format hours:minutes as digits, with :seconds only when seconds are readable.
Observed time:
1:18
